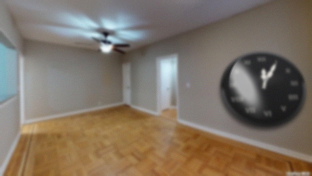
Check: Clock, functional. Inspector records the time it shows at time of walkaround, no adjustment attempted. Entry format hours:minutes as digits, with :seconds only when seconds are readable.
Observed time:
12:05
